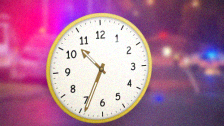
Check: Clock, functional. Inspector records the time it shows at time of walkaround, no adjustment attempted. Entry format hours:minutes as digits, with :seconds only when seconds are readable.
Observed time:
10:34
